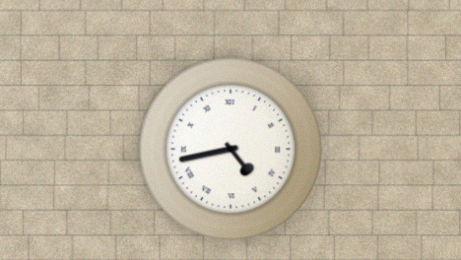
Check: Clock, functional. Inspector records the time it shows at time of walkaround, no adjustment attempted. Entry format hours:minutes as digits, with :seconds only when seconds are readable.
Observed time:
4:43
